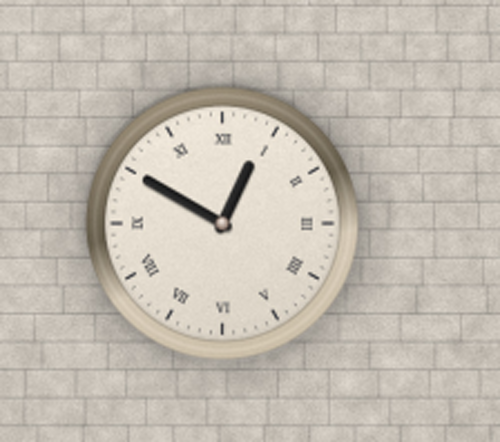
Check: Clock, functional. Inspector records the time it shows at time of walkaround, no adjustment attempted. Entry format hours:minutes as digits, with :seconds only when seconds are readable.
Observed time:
12:50
